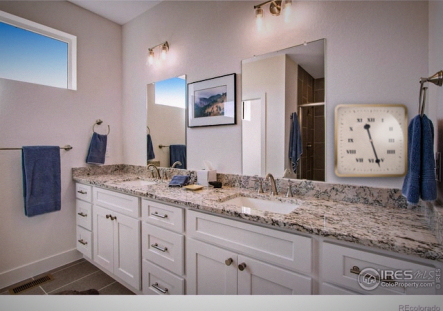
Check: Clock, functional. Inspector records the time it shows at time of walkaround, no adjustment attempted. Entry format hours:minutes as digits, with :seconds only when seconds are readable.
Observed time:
11:27
